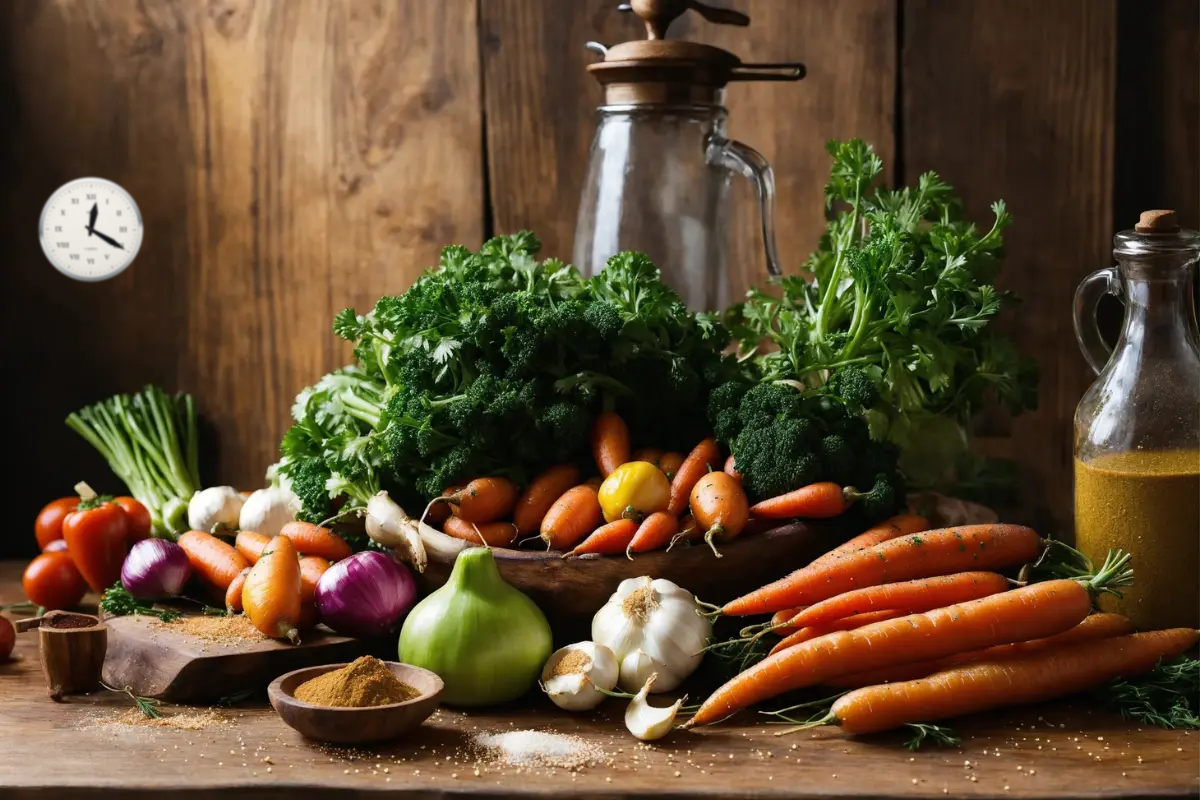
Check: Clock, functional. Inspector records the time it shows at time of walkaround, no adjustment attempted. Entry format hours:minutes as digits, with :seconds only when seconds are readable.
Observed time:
12:20
